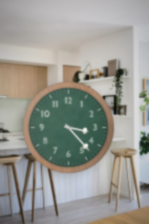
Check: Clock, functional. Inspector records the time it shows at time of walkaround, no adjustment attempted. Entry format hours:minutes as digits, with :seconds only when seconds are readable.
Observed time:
3:23
